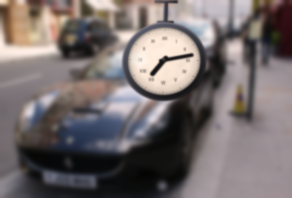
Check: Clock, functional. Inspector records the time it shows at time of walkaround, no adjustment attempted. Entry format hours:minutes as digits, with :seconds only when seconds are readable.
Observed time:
7:13
